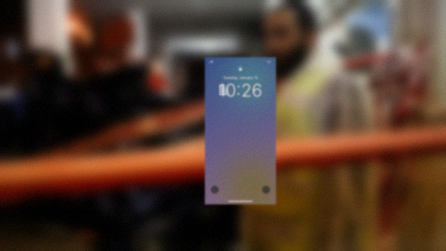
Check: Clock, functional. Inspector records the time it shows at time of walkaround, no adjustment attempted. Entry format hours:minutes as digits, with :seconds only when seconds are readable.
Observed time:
10:26
